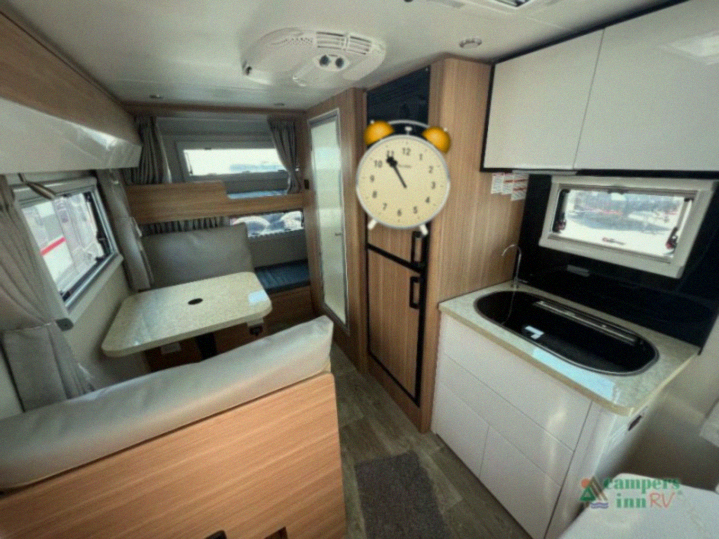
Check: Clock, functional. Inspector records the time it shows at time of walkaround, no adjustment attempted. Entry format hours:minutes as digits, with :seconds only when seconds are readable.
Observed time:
10:54
